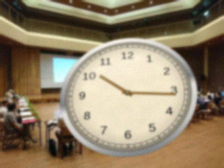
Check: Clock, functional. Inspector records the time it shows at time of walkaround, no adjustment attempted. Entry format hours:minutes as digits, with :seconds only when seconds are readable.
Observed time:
10:16
